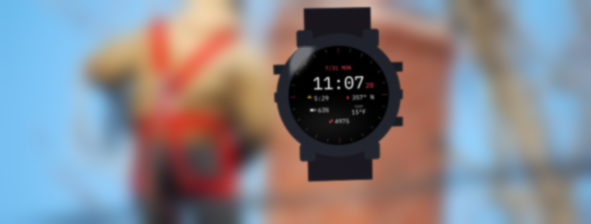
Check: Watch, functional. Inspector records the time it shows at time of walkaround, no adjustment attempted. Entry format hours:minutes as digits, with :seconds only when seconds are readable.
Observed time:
11:07
